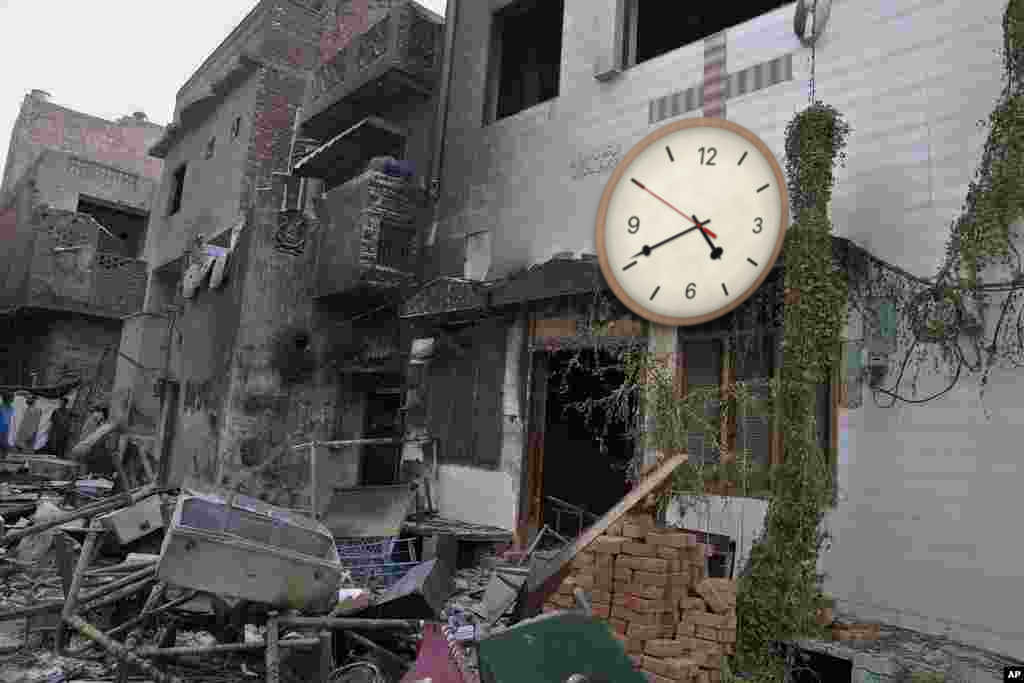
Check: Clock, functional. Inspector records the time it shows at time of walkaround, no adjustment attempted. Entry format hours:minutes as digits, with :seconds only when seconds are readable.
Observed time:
4:40:50
